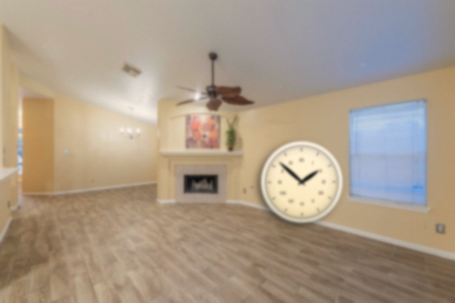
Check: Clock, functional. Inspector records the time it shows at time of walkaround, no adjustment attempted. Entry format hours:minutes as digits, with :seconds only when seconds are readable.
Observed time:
1:52
